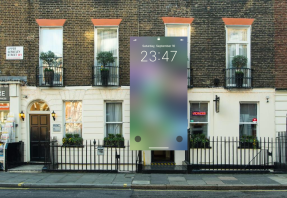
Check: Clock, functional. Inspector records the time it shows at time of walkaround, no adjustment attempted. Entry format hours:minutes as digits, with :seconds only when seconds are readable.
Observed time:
23:47
